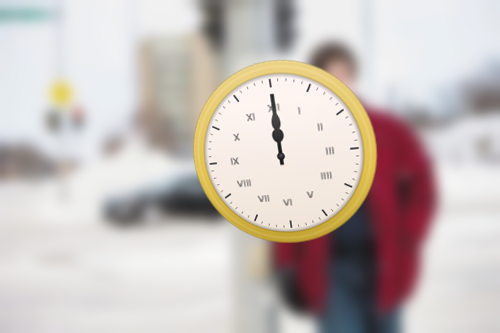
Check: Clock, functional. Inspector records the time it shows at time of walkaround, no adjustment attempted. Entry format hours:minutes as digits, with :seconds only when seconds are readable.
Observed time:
12:00
